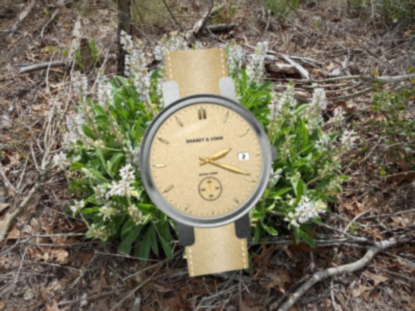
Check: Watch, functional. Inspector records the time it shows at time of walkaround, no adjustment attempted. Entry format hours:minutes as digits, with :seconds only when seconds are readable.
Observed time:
2:19
